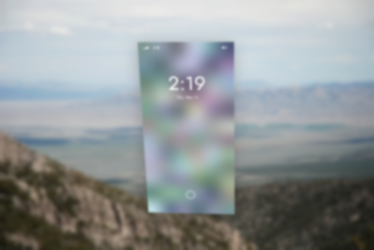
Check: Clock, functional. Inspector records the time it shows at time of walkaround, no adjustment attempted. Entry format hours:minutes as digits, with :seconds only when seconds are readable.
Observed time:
2:19
